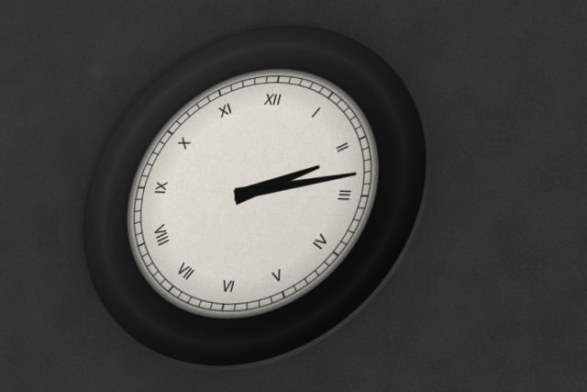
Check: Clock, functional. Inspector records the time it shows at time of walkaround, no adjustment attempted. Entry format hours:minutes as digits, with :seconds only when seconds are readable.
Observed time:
2:13
